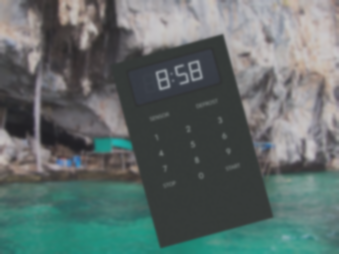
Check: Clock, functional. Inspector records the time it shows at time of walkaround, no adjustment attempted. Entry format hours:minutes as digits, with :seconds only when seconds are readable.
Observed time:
8:58
